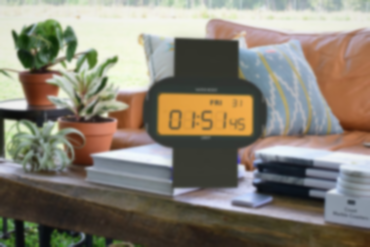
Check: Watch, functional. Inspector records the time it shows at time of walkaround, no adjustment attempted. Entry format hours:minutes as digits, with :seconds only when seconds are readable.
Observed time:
1:51:45
